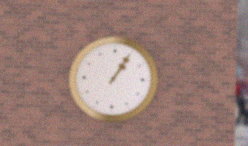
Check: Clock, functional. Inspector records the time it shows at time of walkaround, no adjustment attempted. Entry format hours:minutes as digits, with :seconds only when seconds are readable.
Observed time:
1:05
